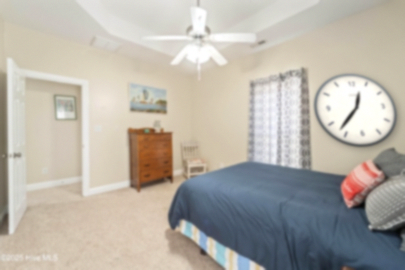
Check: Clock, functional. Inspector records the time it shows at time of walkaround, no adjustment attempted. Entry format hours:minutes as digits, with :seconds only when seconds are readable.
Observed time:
12:37
